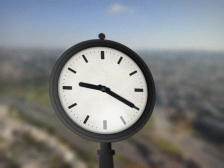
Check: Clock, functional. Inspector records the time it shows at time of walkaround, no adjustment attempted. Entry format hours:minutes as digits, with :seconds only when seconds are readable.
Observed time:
9:20
